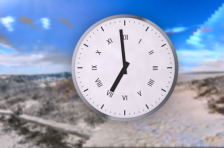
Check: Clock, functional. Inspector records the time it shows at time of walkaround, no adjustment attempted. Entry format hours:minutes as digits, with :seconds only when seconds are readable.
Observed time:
6:59
